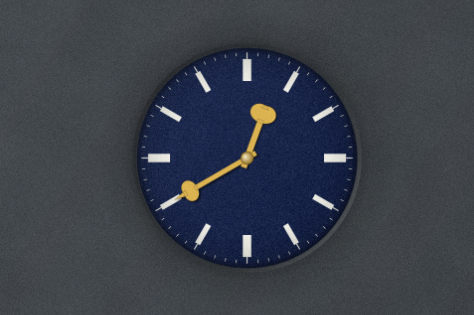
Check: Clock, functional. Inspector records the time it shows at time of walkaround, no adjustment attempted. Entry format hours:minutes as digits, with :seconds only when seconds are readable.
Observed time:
12:40
